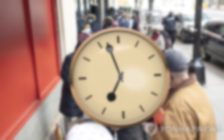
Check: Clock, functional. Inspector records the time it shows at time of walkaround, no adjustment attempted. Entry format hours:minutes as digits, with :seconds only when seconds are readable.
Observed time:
6:57
